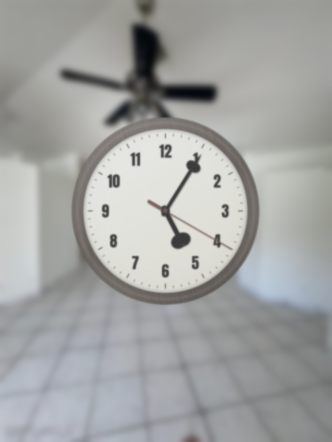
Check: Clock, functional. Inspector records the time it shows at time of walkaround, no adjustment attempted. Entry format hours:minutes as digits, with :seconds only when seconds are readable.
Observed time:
5:05:20
